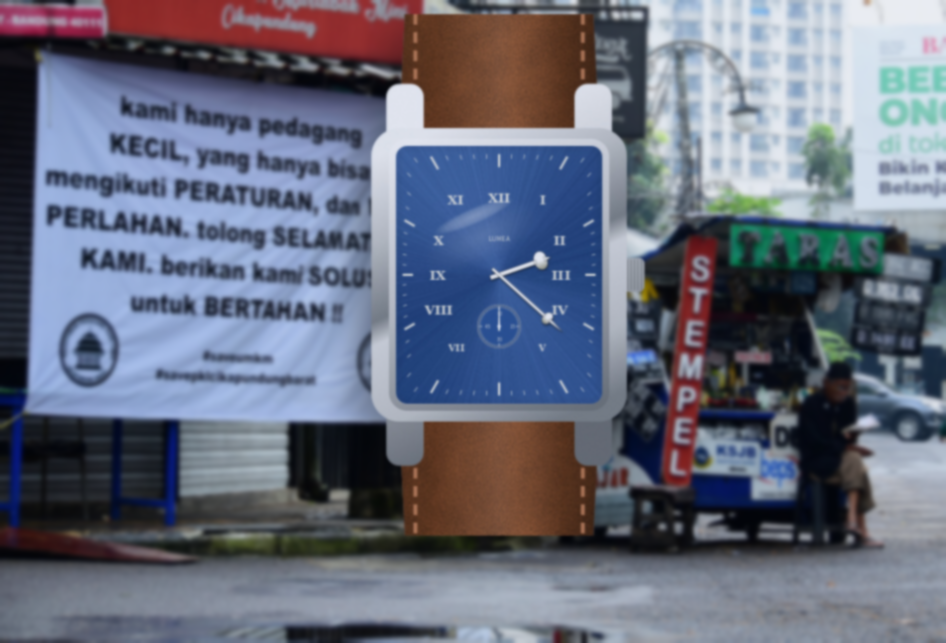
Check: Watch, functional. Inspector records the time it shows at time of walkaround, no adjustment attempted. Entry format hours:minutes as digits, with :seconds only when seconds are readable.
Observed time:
2:22
